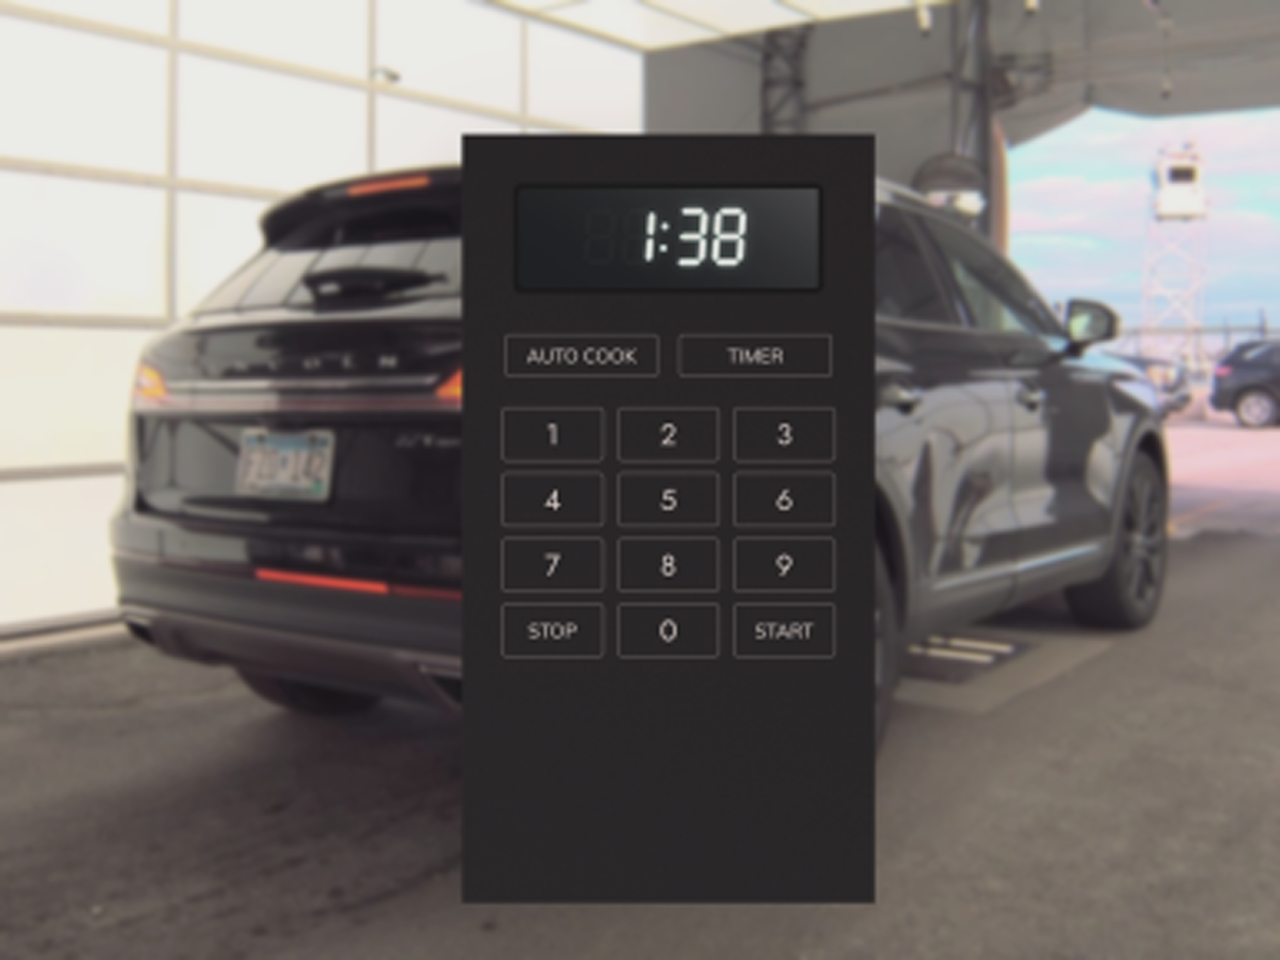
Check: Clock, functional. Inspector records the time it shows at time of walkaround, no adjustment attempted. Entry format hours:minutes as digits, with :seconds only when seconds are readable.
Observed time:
1:38
